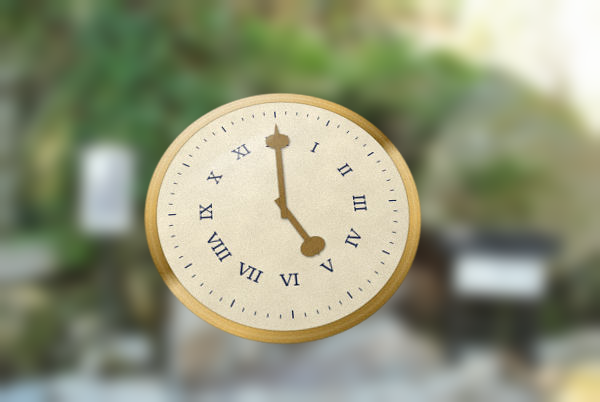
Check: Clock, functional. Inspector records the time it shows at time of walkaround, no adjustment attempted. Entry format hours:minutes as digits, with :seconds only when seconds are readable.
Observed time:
5:00
